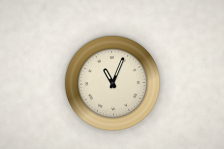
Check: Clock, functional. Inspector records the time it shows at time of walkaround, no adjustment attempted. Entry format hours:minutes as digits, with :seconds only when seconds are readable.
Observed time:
11:04
